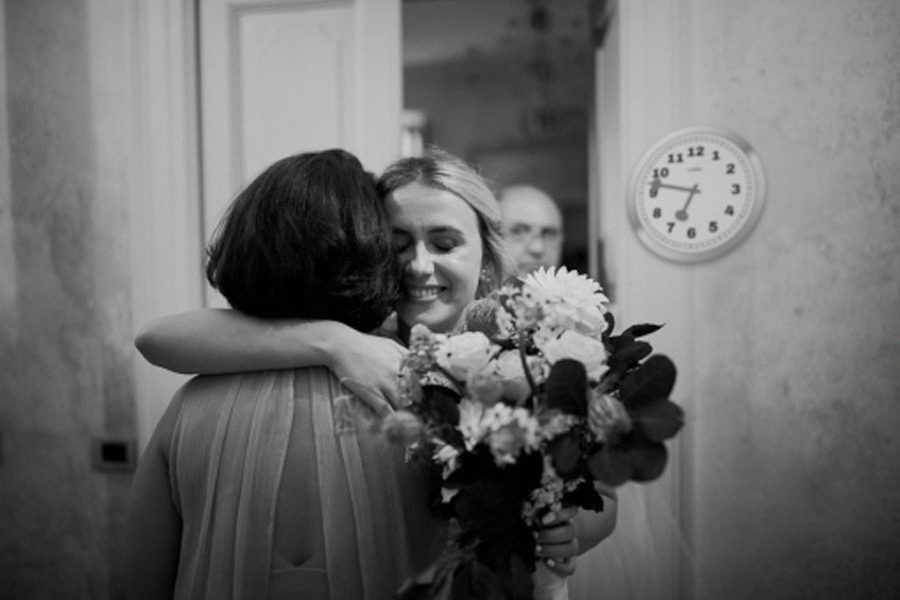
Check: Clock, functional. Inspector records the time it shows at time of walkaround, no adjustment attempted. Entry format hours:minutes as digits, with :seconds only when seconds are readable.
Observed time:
6:47
